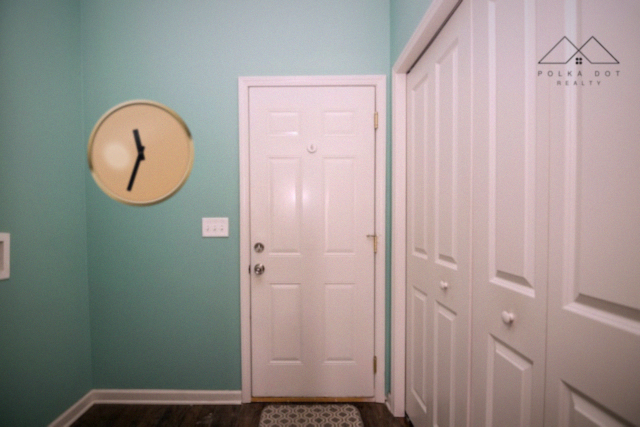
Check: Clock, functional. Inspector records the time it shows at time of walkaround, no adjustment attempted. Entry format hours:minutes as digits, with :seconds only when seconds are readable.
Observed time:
11:33
